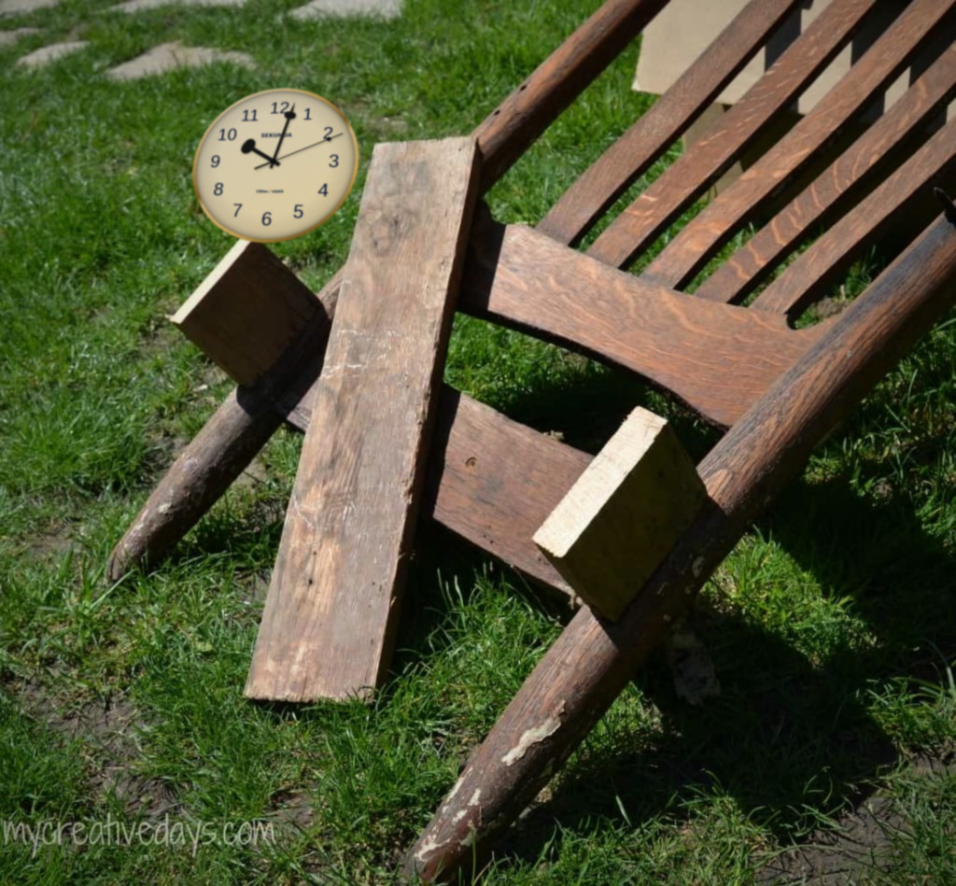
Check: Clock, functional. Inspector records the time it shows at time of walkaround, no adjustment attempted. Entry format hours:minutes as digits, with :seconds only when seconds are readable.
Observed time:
10:02:11
